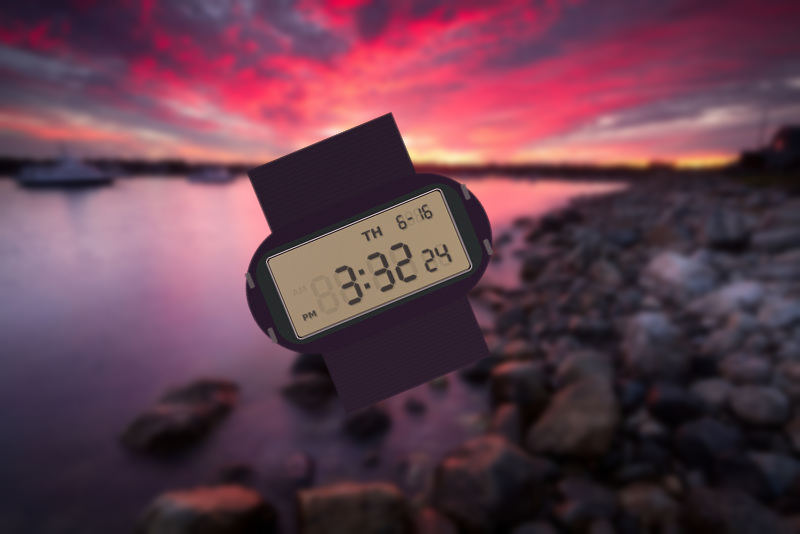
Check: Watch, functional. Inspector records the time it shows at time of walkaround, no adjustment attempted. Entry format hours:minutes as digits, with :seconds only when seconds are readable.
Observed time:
3:32:24
